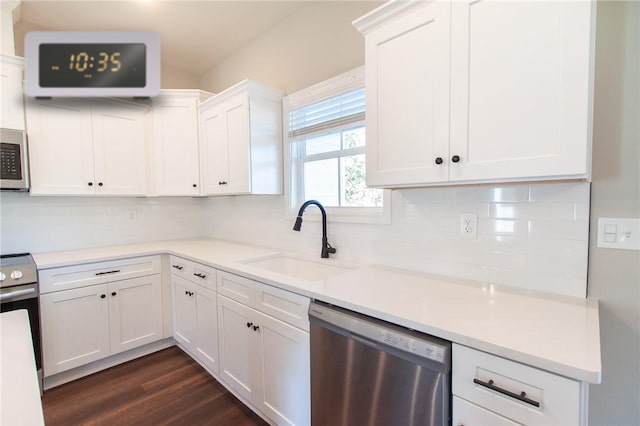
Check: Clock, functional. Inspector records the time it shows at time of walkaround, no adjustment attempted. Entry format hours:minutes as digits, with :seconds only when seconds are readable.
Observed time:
10:35
